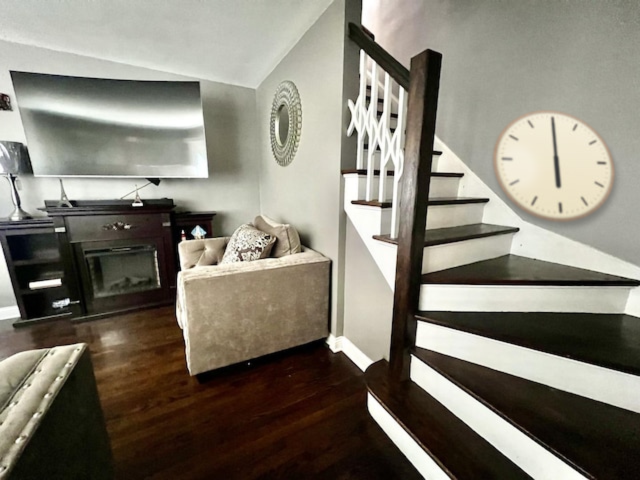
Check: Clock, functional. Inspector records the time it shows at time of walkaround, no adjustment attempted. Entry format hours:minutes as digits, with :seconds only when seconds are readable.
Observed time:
6:00
